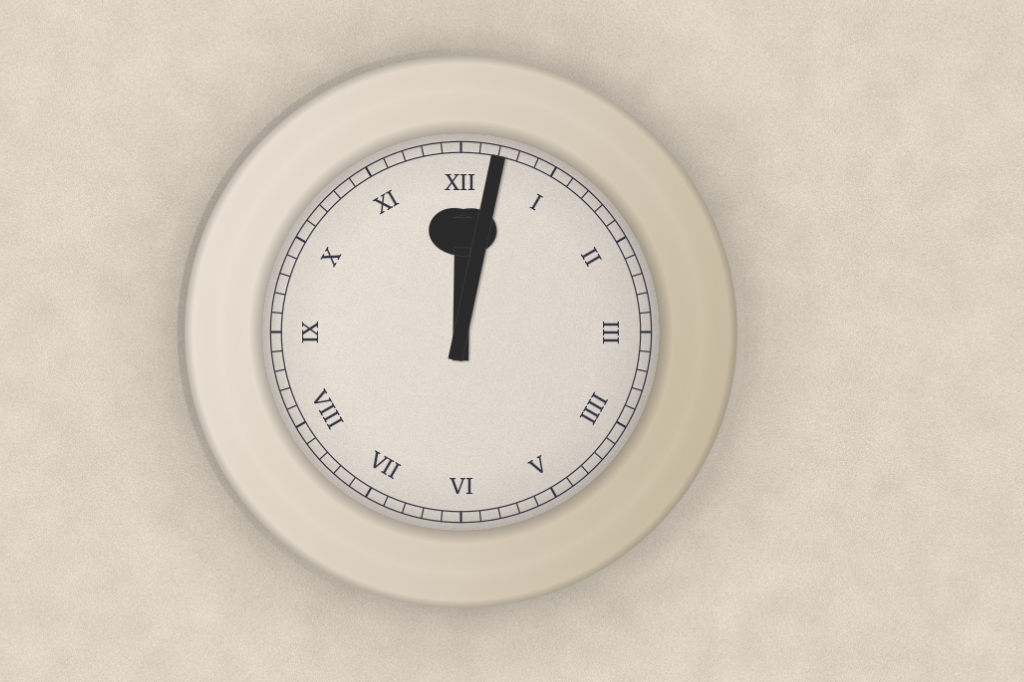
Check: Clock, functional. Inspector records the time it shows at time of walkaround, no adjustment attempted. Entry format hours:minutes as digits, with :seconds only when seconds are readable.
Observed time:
12:02
